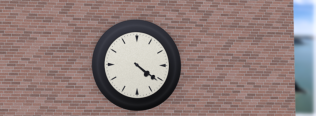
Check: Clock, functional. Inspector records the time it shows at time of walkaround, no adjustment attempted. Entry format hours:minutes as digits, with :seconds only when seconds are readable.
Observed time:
4:21
